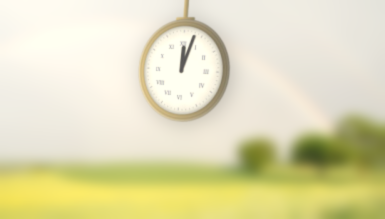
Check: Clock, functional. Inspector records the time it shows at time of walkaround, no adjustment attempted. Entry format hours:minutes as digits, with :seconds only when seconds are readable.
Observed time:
12:03
